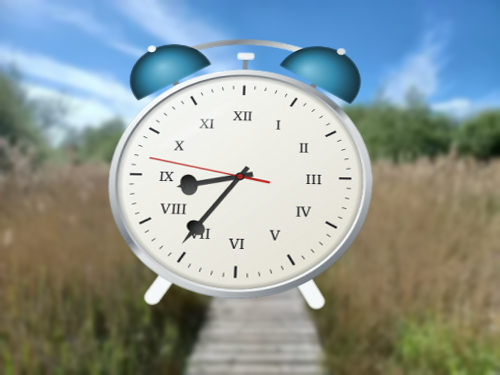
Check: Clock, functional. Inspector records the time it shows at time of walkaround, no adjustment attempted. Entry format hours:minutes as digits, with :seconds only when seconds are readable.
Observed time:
8:35:47
